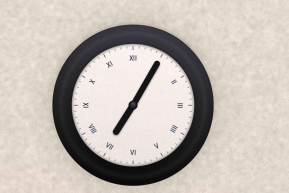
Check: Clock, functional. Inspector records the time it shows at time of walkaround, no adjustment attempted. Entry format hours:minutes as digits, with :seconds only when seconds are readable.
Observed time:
7:05
